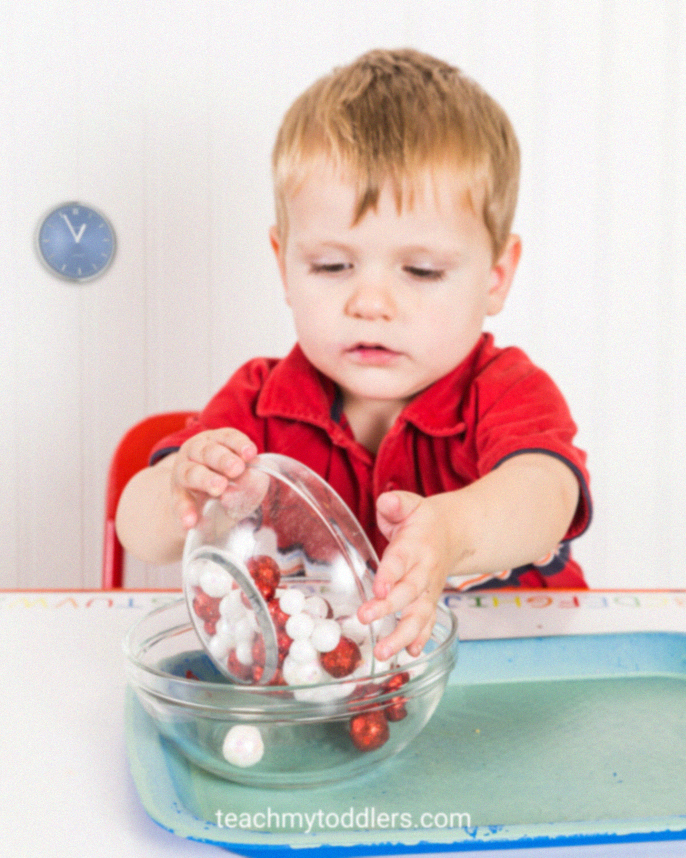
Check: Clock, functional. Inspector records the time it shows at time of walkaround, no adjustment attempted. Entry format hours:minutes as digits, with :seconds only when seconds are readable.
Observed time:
12:56
